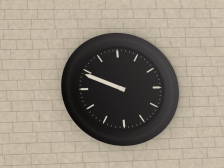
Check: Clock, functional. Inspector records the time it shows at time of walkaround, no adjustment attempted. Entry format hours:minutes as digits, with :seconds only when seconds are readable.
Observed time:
9:49
